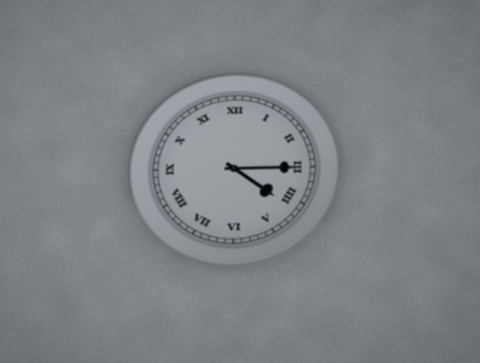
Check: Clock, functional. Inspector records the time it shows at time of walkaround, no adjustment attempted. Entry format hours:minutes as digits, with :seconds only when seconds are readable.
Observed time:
4:15
